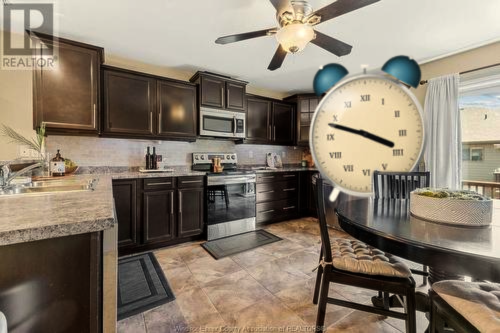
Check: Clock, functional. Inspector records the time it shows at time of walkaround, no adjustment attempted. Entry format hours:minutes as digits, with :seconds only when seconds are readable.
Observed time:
3:48
